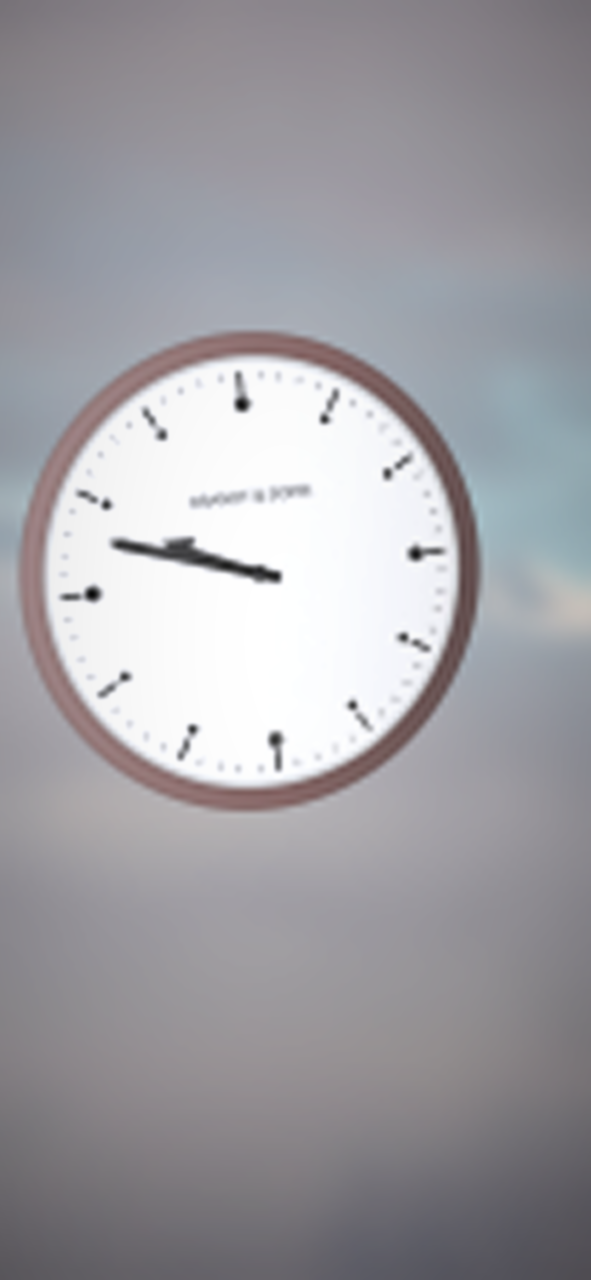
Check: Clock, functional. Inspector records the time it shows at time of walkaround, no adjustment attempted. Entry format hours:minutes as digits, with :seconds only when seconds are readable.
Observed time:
9:48
